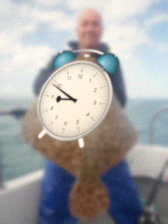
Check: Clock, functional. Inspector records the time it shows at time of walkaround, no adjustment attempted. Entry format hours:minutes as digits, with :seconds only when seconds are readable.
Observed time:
8:49
